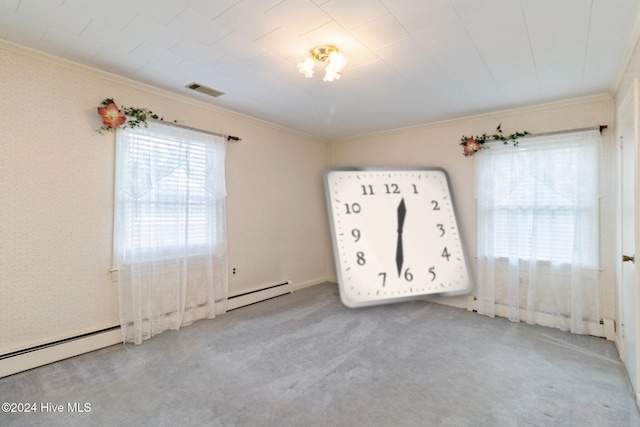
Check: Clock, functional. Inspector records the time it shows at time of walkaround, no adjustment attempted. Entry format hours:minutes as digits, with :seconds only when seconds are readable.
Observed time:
12:32
